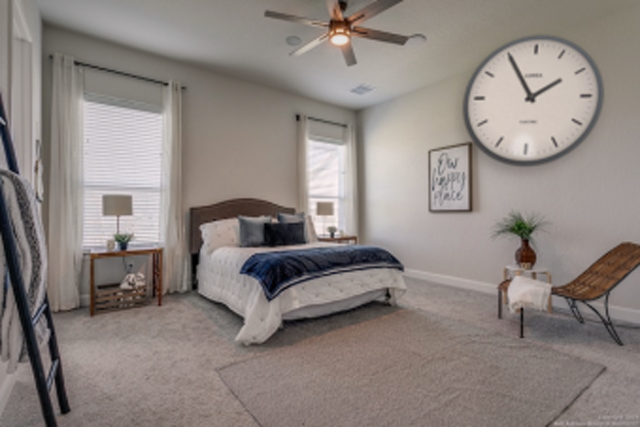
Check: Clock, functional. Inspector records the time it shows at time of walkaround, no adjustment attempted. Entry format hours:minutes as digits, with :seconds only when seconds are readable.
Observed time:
1:55
